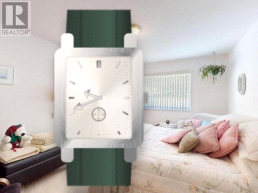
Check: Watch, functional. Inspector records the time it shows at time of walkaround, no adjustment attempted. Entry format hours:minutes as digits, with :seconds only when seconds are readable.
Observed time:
9:41
